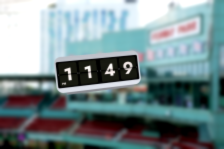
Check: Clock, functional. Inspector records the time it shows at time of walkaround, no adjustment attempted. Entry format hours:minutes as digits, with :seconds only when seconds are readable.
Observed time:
11:49
